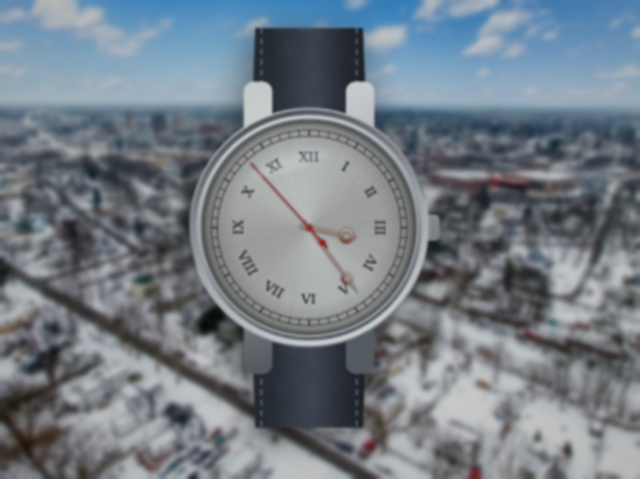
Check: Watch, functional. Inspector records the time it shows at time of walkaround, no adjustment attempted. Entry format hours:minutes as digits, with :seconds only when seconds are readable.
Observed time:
3:23:53
